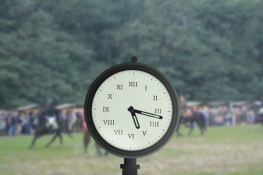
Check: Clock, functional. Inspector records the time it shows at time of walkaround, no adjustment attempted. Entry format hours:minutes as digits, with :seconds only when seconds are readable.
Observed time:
5:17
